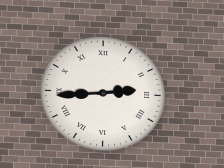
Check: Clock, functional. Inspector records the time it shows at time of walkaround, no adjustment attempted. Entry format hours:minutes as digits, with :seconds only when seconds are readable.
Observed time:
2:44
